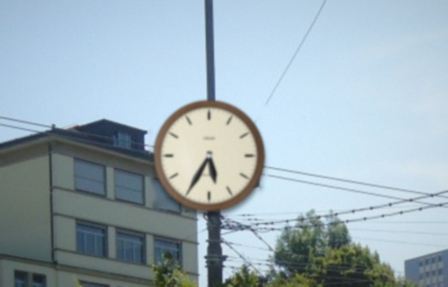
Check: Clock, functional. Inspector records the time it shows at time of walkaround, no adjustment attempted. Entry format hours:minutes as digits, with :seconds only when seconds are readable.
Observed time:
5:35
